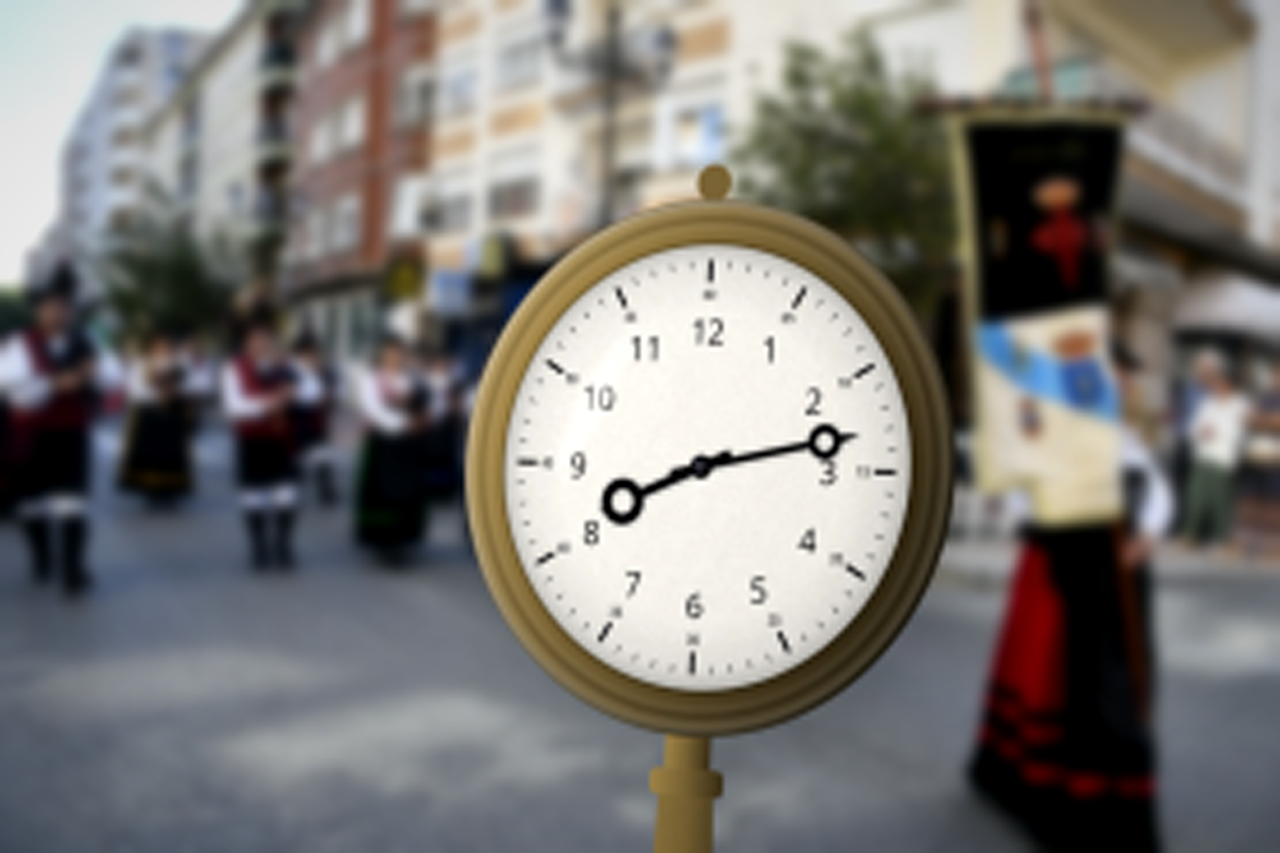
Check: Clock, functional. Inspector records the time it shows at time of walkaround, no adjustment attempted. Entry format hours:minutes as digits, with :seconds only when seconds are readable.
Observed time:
8:13
